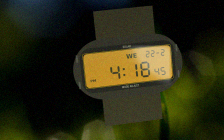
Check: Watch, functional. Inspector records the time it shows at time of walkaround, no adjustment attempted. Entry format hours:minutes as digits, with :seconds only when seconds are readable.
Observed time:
4:18:45
